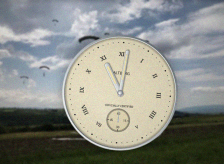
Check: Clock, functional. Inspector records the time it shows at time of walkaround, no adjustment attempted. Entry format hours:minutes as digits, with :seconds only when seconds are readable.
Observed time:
11:01
